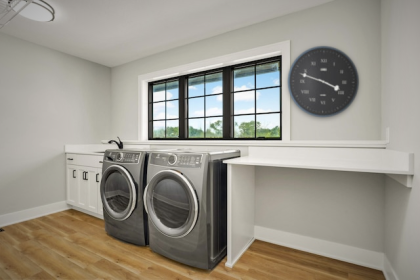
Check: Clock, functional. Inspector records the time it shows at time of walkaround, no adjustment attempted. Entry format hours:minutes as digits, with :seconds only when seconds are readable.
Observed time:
3:48
